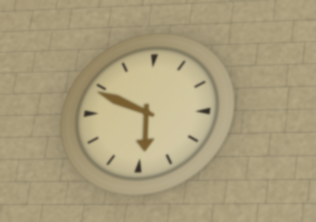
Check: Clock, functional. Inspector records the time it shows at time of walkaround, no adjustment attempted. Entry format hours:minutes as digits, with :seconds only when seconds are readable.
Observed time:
5:49
